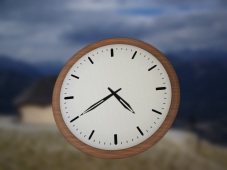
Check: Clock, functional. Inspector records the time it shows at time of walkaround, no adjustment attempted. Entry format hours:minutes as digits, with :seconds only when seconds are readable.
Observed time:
4:40
